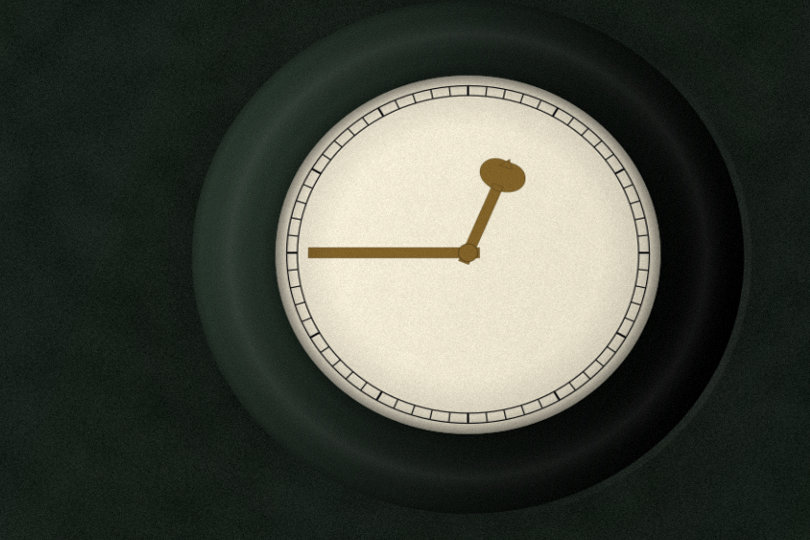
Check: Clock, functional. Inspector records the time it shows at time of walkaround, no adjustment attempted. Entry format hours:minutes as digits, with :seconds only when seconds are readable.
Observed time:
12:45
